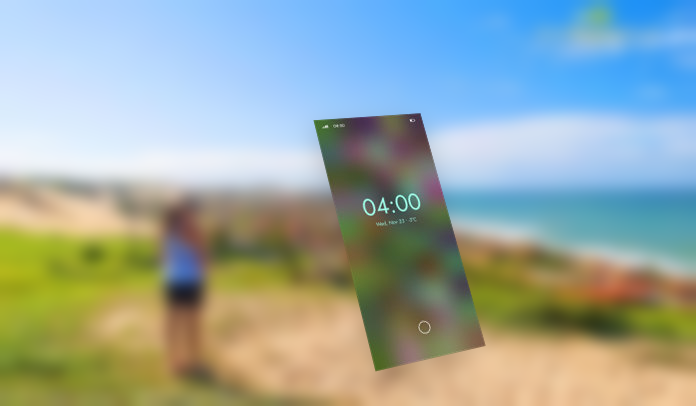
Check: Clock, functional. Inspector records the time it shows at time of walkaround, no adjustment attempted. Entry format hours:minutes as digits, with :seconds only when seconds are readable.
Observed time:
4:00
